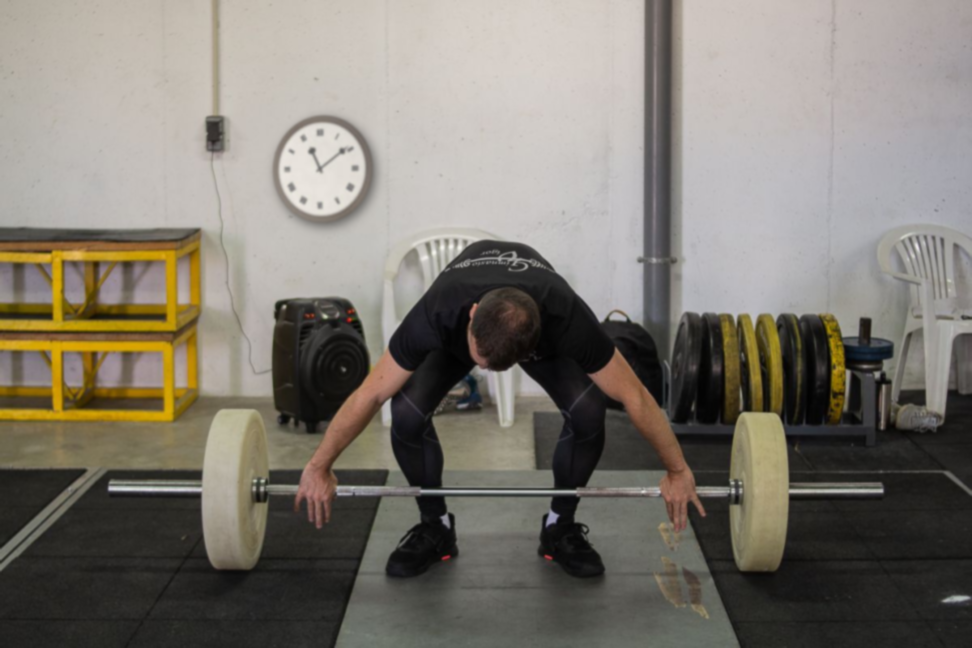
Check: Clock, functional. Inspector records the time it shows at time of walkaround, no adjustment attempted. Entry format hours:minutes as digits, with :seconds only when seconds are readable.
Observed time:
11:09
